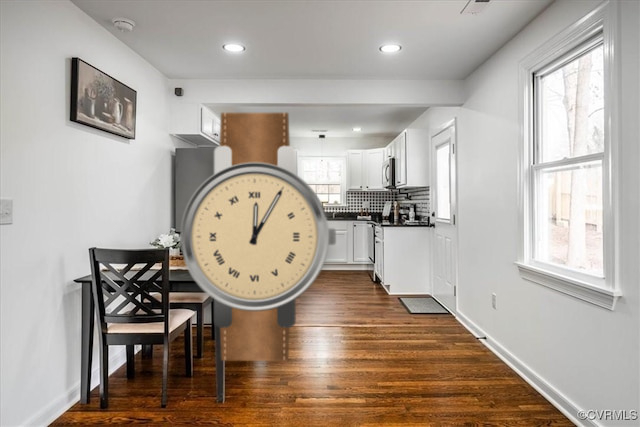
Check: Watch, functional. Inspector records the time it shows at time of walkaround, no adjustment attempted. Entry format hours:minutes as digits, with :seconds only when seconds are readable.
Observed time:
12:05
